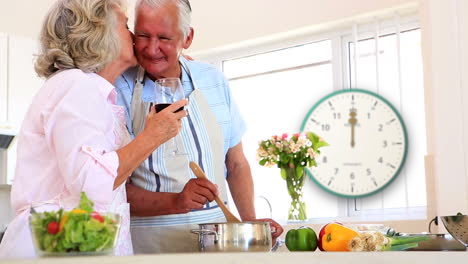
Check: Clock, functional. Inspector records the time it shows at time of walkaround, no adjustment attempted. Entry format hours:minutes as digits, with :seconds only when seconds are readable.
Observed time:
12:00
